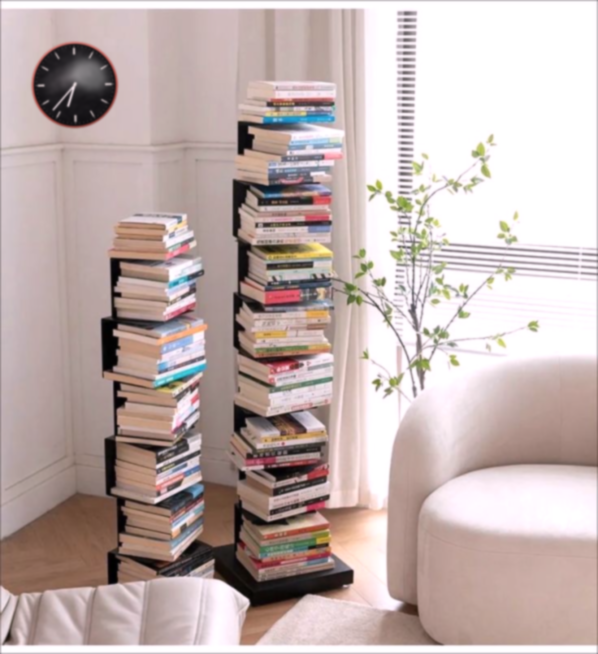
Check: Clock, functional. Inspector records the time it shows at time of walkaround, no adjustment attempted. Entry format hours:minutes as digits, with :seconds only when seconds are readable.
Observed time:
6:37
